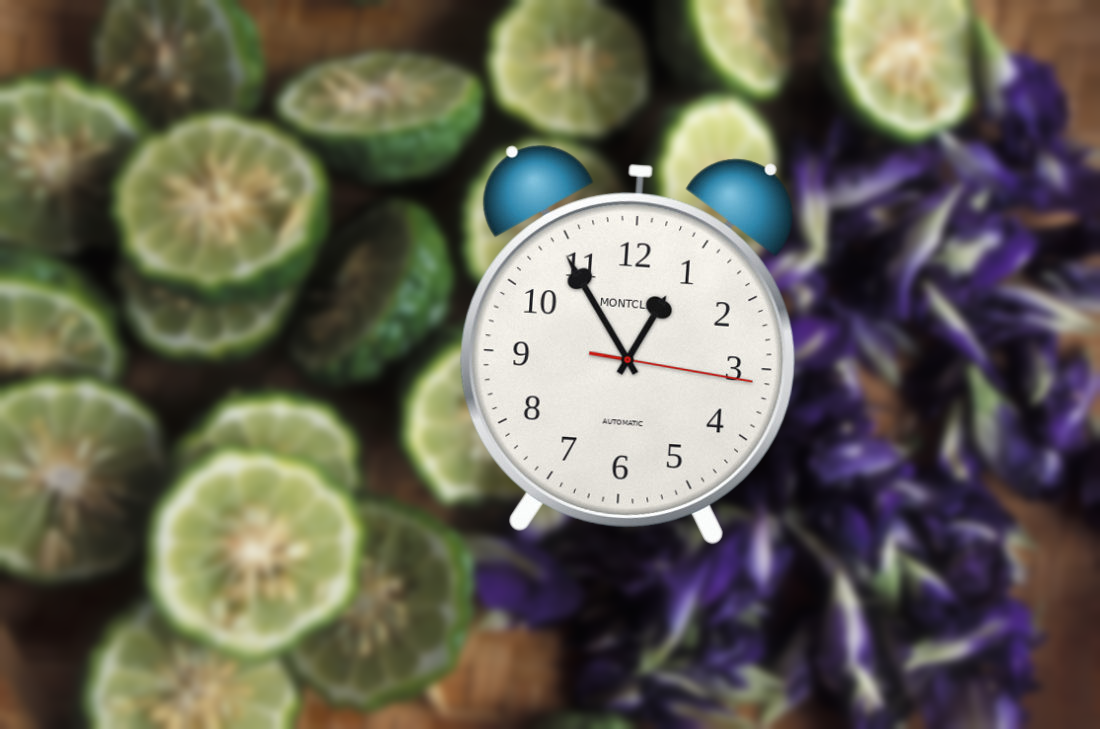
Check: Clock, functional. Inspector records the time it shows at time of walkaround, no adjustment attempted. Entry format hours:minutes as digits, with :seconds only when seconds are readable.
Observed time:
12:54:16
